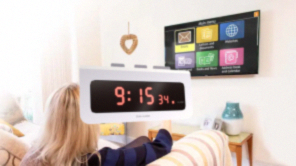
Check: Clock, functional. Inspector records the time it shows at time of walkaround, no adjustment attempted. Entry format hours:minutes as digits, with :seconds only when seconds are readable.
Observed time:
9:15:34
